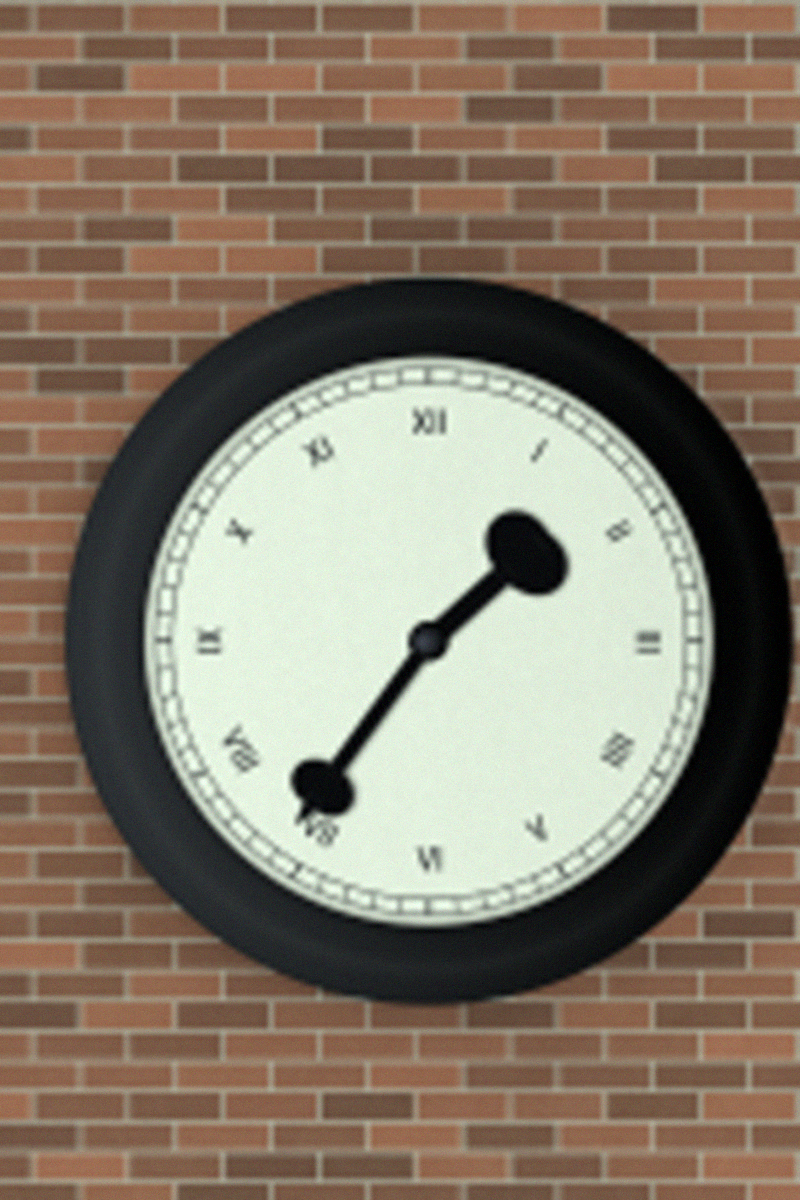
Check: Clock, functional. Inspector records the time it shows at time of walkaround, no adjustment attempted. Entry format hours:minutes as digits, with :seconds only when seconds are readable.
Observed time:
1:36
